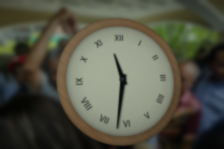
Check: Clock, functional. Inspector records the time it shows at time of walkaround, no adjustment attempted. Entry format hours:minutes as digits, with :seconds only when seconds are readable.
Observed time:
11:32
